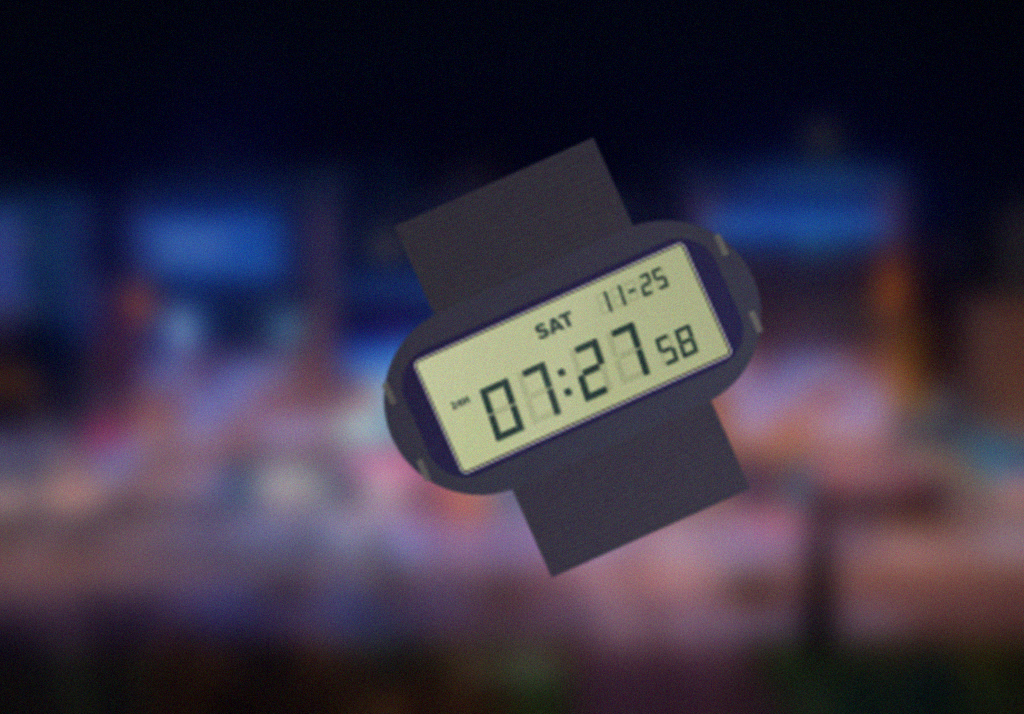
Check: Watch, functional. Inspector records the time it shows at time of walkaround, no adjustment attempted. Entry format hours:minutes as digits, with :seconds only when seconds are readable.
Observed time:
7:27:58
